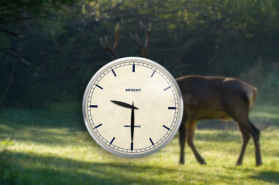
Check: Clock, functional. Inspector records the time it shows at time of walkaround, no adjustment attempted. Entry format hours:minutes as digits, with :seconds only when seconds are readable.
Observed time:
9:30
